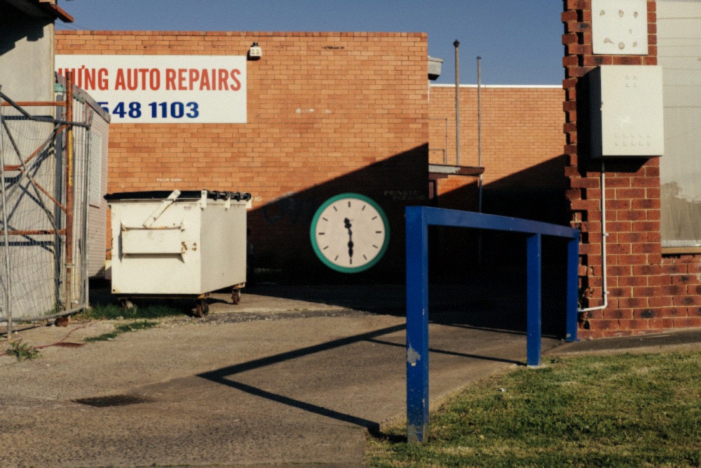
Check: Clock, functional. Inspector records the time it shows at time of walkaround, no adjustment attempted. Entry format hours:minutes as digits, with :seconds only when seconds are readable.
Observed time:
11:30
